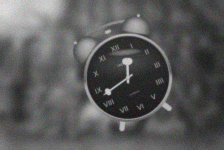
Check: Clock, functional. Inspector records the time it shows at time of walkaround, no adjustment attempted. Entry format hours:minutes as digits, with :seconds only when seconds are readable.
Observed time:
12:43
